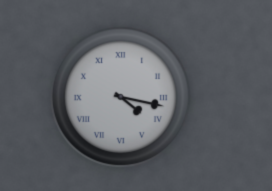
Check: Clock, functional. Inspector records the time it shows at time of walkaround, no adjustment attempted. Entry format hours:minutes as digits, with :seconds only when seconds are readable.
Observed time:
4:17
